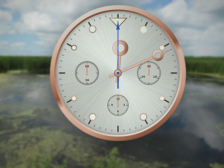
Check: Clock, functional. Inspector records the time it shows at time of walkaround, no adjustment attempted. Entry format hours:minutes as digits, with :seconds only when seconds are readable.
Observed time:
12:11
